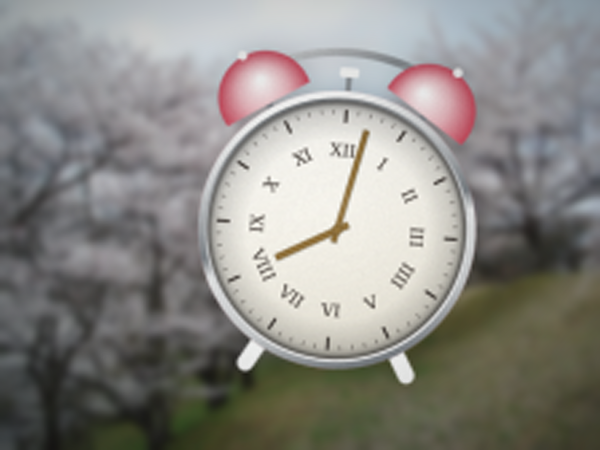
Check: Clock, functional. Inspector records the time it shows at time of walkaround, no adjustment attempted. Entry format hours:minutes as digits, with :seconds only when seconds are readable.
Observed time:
8:02
